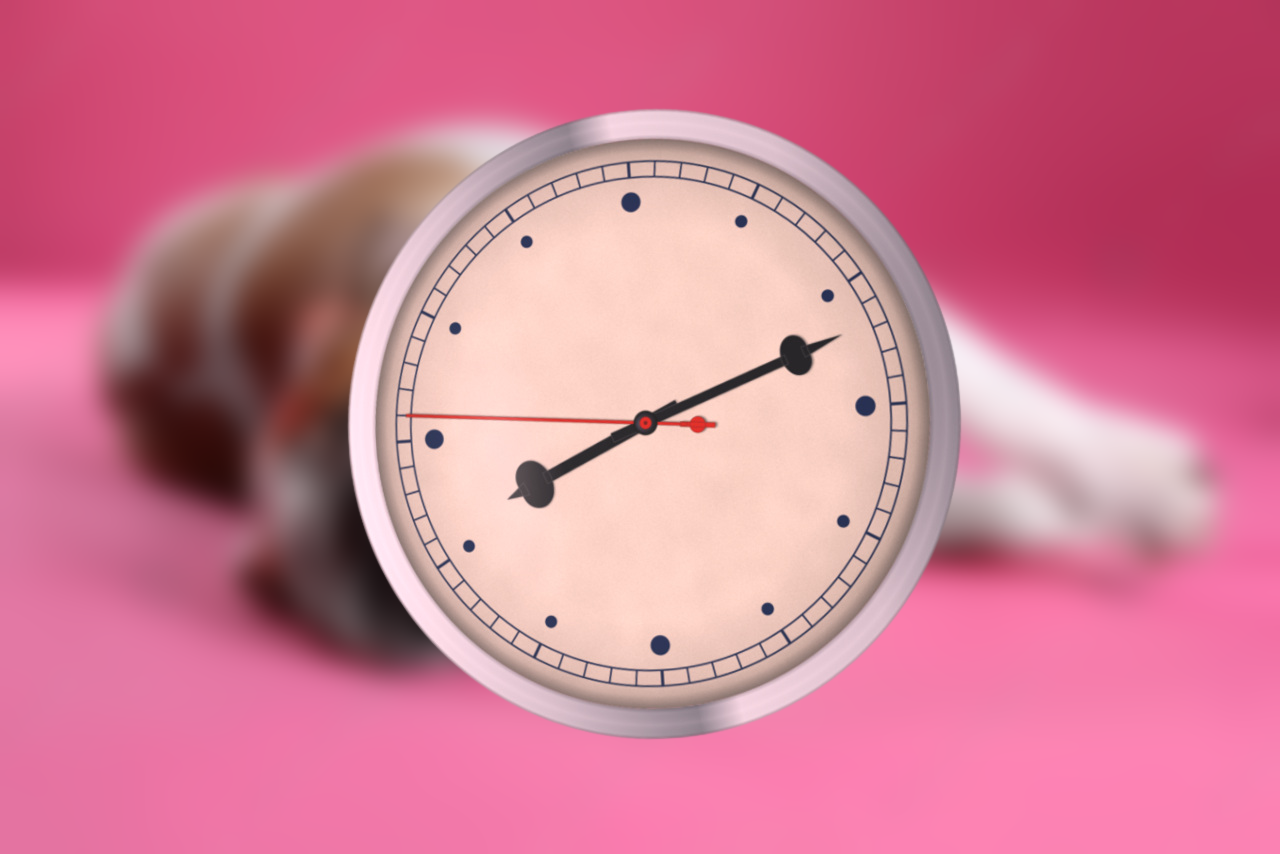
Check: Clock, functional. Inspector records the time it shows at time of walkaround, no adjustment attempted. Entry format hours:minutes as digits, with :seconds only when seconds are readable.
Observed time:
8:11:46
